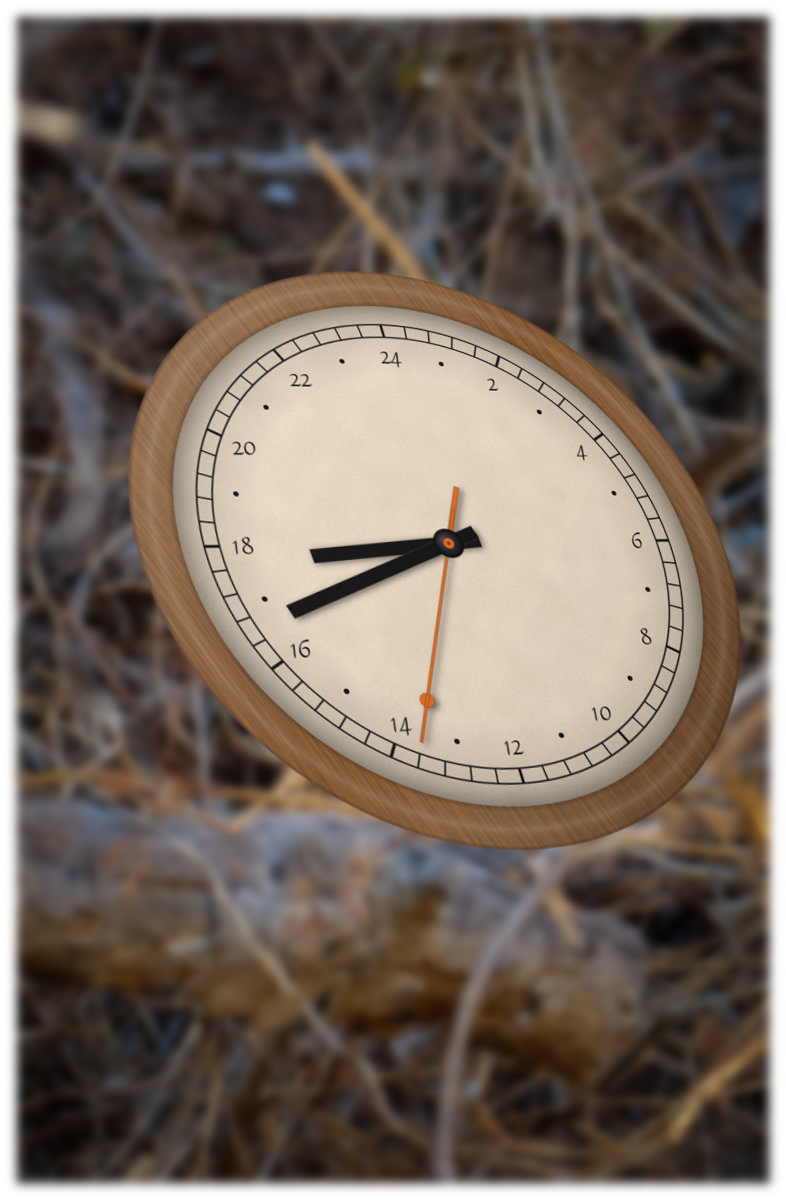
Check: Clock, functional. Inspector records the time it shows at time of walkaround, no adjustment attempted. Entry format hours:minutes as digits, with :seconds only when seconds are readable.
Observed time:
17:41:34
